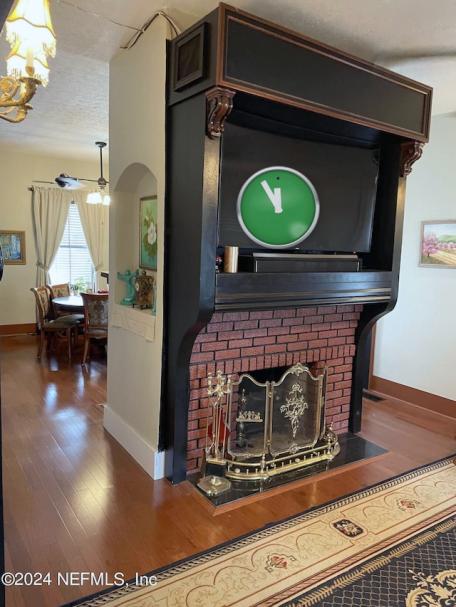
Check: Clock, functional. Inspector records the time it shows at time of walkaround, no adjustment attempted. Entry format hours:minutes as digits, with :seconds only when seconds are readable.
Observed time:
11:55
